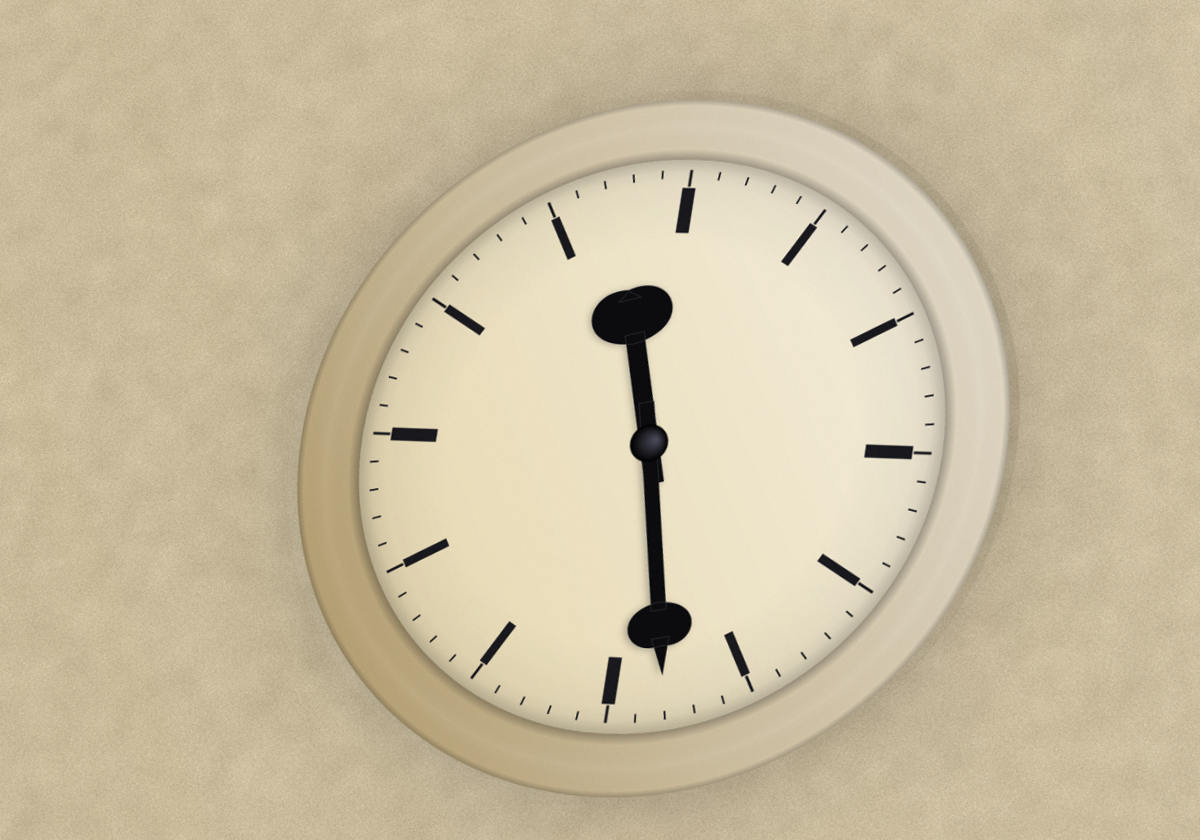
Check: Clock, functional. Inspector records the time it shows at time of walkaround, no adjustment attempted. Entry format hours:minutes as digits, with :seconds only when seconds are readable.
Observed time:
11:28
